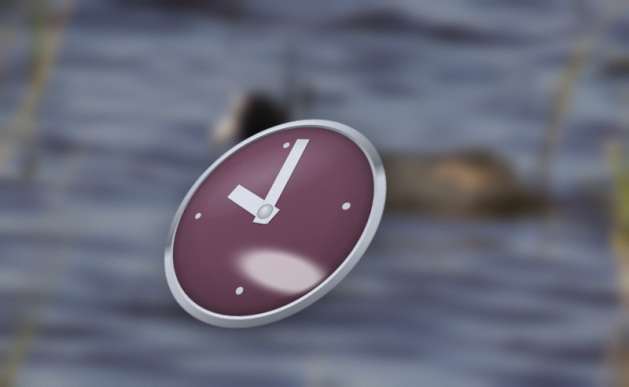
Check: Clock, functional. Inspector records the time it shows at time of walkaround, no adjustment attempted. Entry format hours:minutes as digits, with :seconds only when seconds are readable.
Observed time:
10:02
